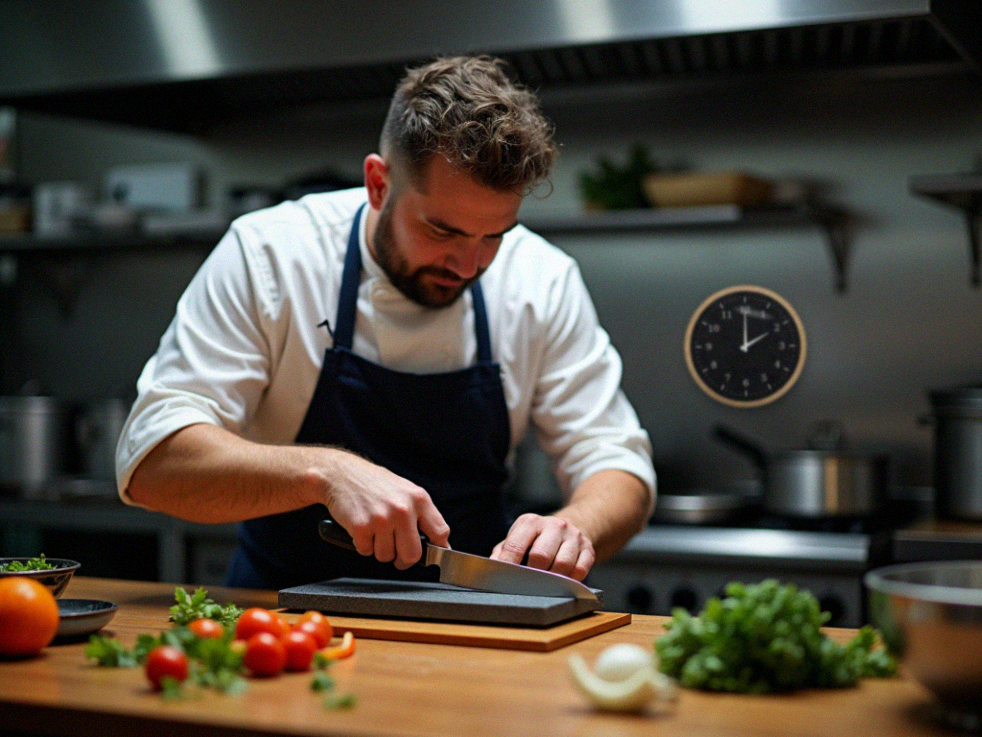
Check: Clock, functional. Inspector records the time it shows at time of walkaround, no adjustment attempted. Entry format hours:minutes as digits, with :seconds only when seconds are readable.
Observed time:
2:00
